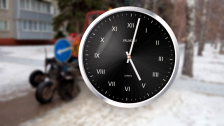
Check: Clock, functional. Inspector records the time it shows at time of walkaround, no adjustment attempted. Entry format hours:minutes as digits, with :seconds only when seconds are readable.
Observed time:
5:02
